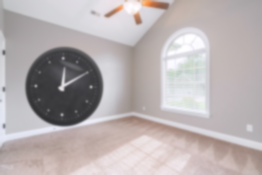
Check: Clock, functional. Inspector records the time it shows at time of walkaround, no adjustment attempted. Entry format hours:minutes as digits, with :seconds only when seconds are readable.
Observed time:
12:10
